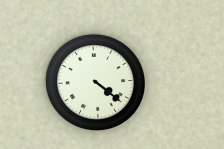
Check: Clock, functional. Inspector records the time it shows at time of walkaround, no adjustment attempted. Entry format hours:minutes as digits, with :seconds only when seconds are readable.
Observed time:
4:22
